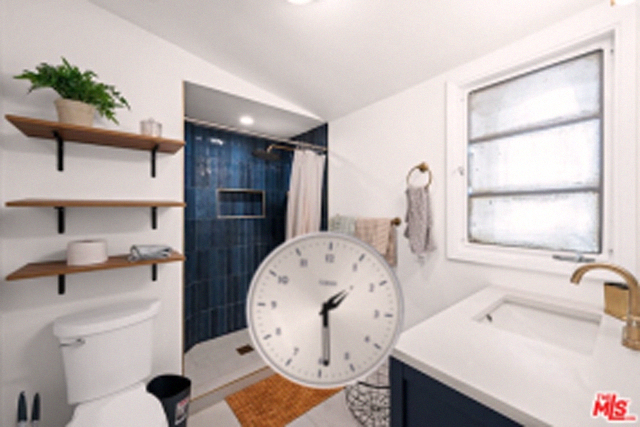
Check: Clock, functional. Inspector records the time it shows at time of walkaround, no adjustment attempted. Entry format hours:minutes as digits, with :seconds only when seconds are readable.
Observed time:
1:29
